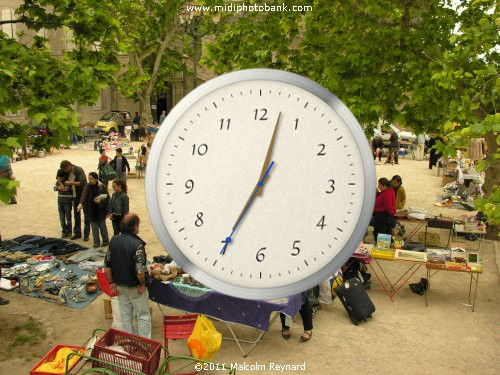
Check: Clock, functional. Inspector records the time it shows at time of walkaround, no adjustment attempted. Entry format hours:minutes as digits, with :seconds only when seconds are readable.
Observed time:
7:02:35
